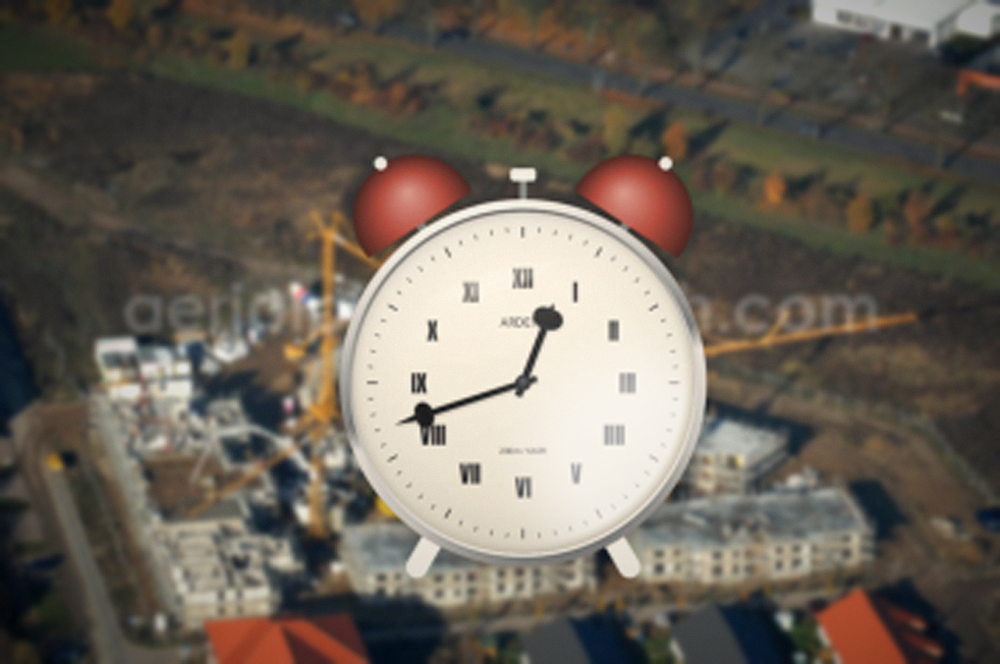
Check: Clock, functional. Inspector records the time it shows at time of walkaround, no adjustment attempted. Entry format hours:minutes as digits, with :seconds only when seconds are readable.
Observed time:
12:42
